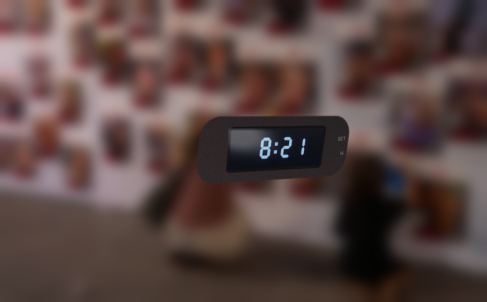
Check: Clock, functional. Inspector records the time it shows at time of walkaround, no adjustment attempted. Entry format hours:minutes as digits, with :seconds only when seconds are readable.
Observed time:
8:21
